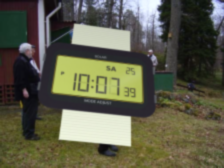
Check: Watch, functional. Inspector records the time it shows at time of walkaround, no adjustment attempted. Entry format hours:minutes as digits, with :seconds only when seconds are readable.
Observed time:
10:07
